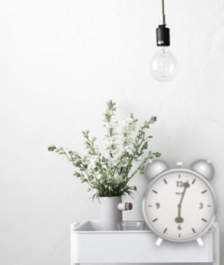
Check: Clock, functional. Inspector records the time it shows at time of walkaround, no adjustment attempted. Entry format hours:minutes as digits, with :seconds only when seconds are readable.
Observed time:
6:03
